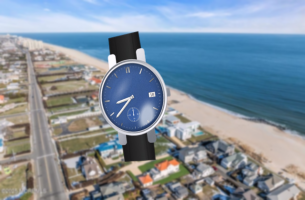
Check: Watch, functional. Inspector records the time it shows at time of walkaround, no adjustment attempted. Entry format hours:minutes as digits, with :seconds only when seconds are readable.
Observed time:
8:38
